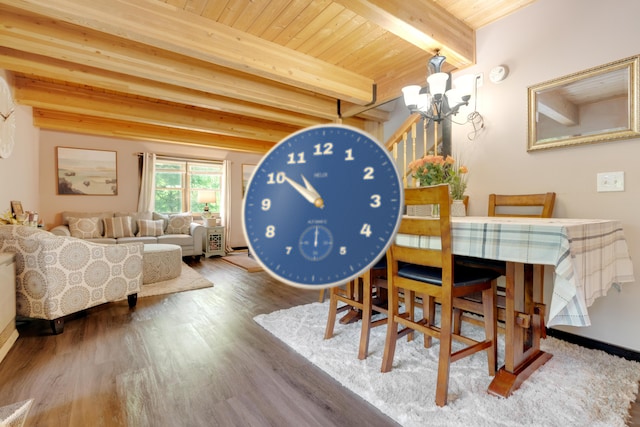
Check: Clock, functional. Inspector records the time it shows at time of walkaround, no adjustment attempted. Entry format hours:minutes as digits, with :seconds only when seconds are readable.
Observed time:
10:51
